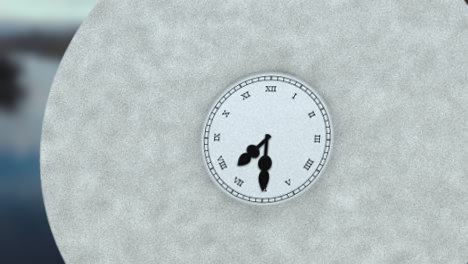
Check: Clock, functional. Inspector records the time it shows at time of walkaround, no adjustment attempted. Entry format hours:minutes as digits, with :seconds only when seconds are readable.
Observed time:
7:30
